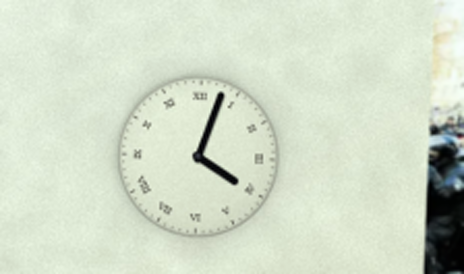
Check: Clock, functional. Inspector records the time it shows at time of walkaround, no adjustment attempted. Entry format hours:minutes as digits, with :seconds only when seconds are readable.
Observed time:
4:03
